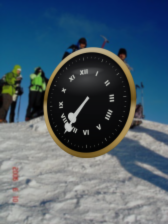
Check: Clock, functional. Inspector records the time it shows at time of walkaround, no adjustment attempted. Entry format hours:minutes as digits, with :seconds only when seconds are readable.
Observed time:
7:37
